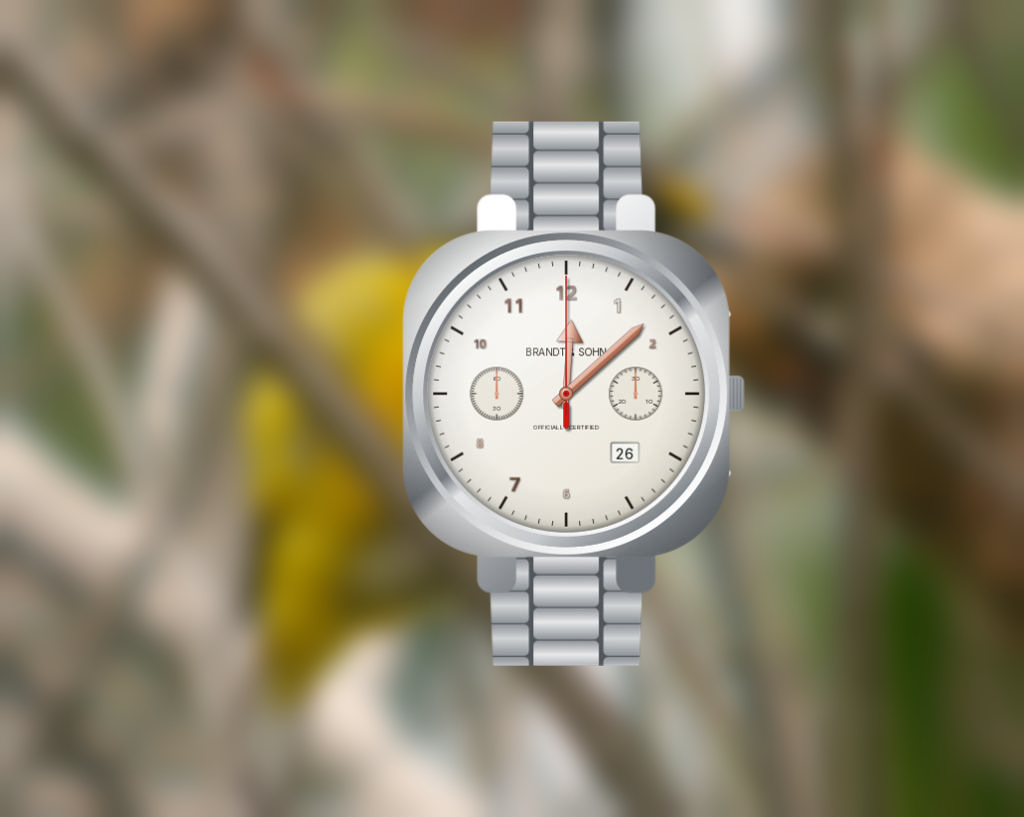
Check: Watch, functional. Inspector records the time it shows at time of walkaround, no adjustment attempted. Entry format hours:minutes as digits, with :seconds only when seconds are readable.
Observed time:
12:08
